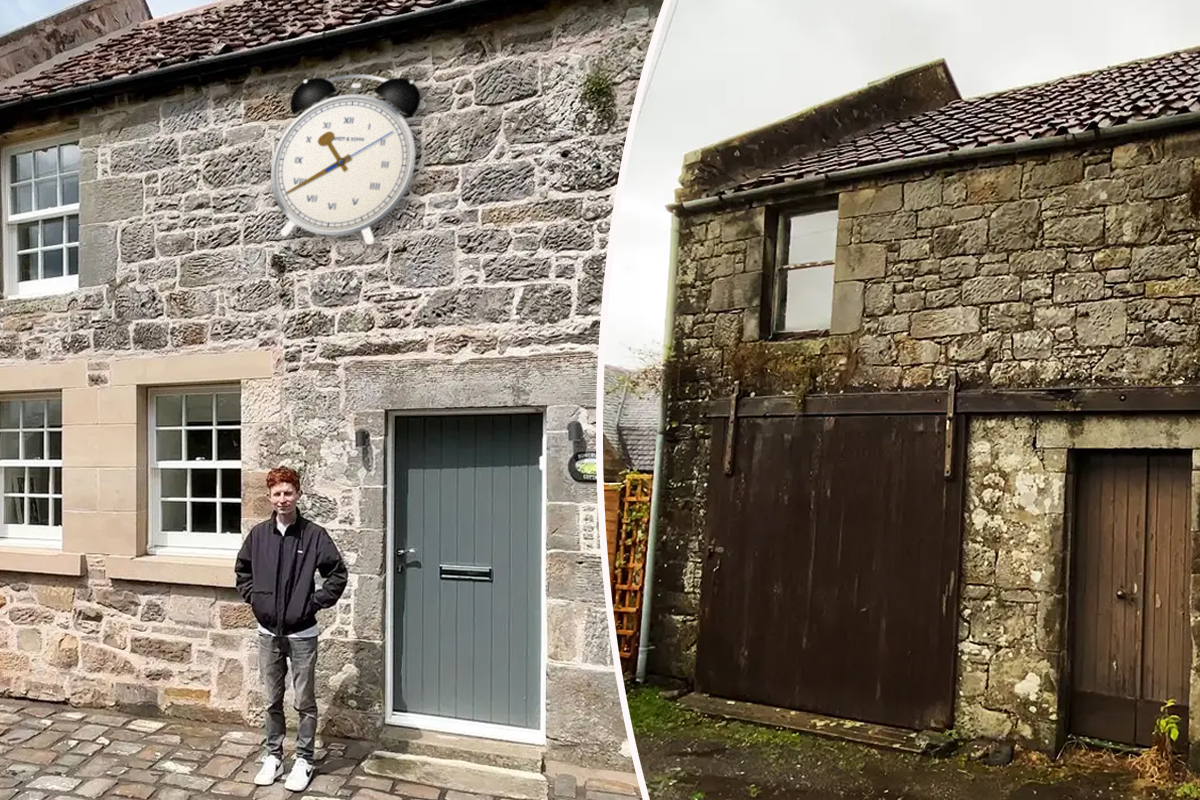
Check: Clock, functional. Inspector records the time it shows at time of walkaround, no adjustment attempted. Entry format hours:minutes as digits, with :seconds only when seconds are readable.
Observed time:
10:39:09
